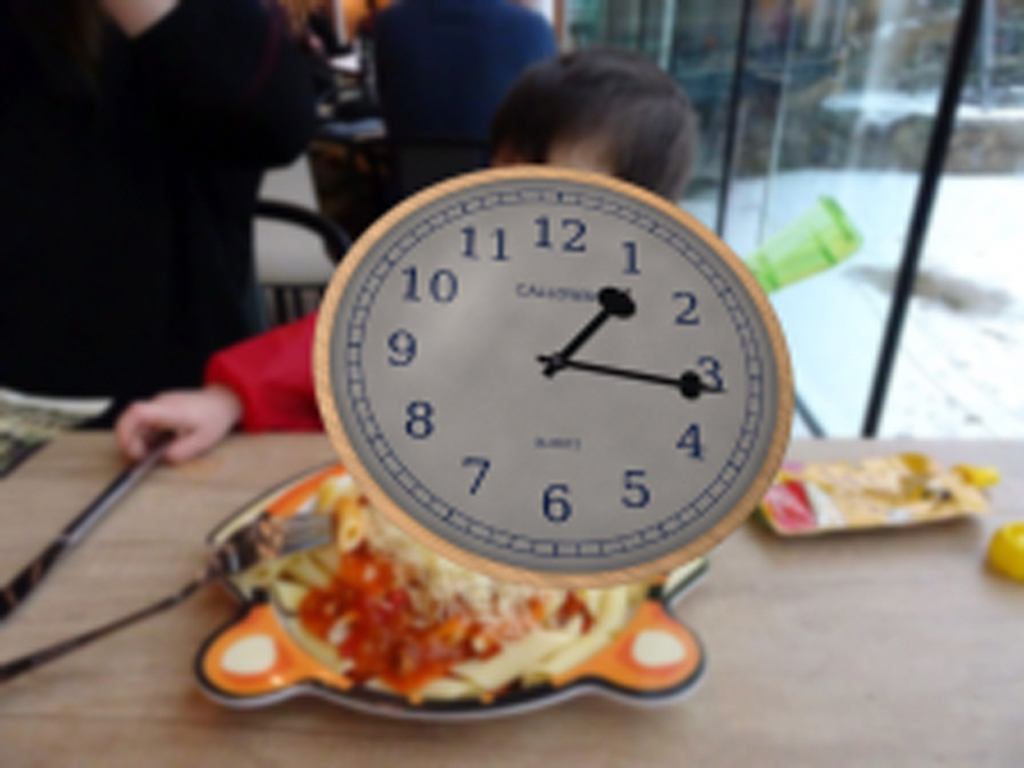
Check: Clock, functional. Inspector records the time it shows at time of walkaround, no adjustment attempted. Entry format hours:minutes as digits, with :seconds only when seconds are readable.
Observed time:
1:16
